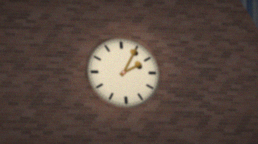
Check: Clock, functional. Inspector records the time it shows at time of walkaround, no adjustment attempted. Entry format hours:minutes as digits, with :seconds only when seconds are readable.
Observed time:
2:05
